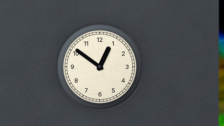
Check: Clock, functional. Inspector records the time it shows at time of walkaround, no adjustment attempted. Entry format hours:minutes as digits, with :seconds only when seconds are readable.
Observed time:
12:51
